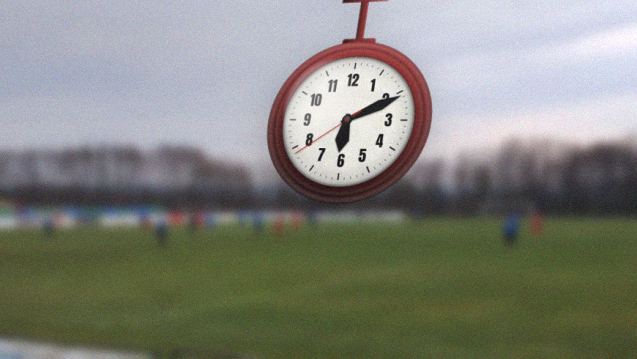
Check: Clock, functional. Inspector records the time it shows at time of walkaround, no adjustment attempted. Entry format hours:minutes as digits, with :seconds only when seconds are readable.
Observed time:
6:10:39
